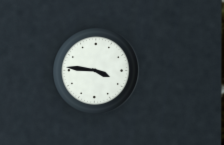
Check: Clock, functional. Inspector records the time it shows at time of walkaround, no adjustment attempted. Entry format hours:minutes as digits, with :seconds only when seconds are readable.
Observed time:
3:46
